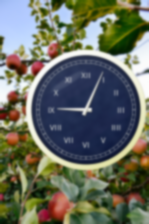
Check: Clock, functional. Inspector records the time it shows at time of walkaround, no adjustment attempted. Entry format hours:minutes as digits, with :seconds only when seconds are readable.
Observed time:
9:04
